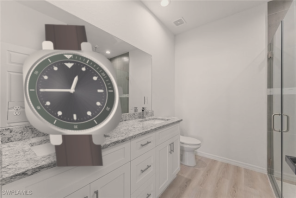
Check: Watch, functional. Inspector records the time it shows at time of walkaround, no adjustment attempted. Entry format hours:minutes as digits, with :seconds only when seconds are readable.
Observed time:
12:45
